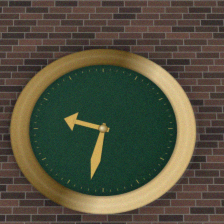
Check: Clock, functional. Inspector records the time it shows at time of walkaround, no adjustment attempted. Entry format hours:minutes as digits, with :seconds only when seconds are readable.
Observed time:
9:32
